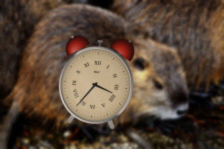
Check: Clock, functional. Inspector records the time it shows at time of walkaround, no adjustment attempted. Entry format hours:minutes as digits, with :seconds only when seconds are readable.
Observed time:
3:36
